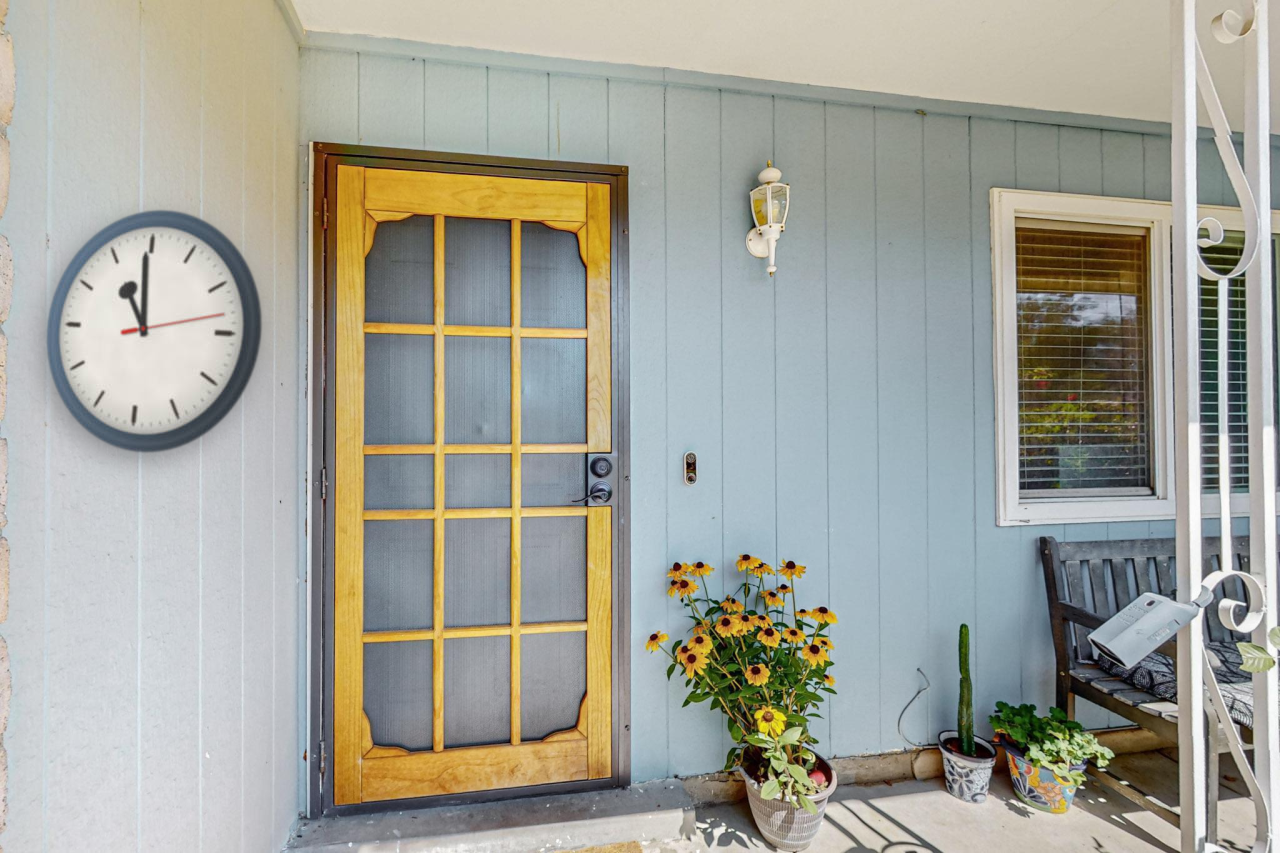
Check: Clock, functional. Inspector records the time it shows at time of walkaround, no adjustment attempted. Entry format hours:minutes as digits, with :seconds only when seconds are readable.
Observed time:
10:59:13
